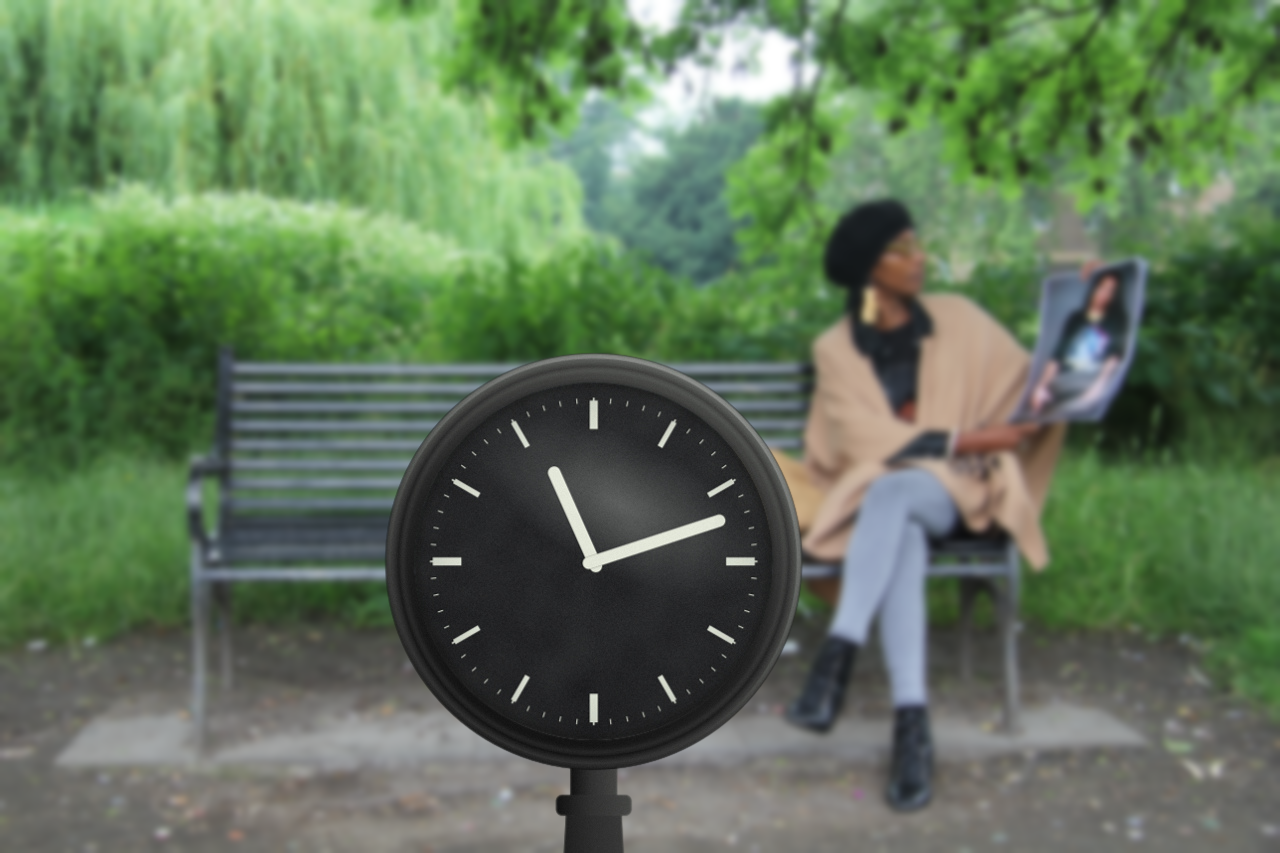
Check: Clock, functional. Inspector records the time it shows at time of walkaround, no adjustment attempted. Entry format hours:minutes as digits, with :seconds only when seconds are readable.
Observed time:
11:12
